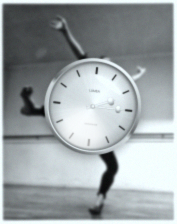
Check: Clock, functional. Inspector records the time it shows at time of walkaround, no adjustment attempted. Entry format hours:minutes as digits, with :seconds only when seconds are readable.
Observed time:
2:15
